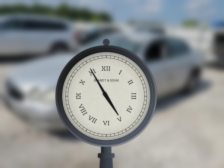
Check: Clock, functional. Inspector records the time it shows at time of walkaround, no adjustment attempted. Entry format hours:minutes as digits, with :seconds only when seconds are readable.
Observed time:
4:55
